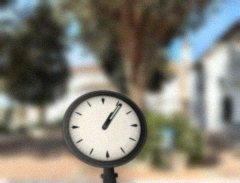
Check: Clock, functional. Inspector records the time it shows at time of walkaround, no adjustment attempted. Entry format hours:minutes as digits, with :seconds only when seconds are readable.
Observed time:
1:06
